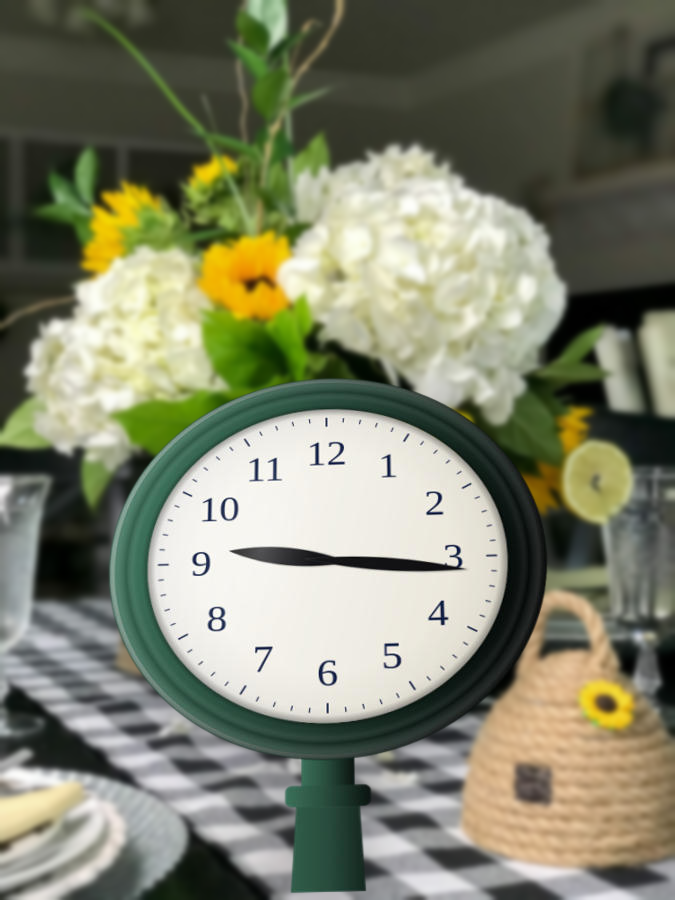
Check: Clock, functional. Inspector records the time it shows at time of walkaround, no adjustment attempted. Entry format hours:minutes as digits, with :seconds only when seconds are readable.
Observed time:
9:16
